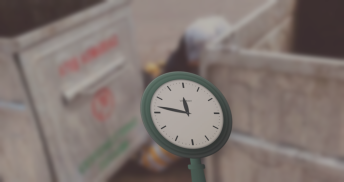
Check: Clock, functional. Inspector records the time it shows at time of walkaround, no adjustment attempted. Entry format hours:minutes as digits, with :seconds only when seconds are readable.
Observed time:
11:47
